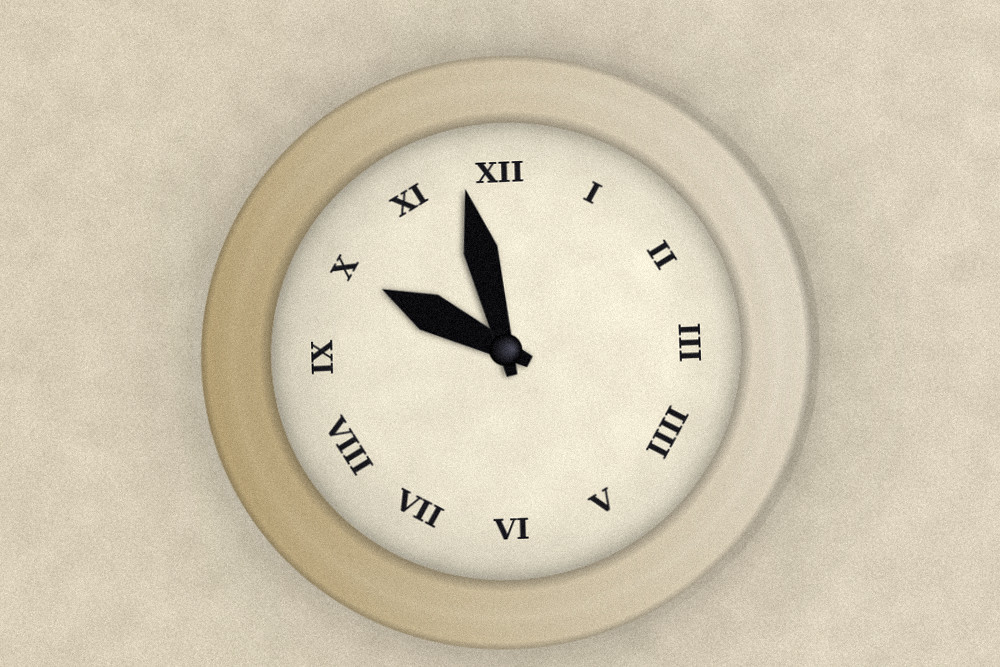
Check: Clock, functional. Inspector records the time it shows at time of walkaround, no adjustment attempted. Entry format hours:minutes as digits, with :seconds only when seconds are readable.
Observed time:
9:58
